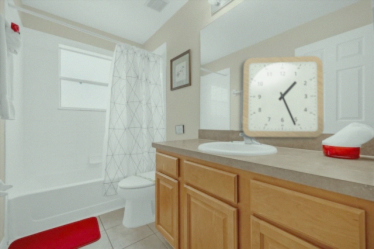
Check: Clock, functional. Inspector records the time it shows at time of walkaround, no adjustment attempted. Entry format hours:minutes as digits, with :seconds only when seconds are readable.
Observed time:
1:26
